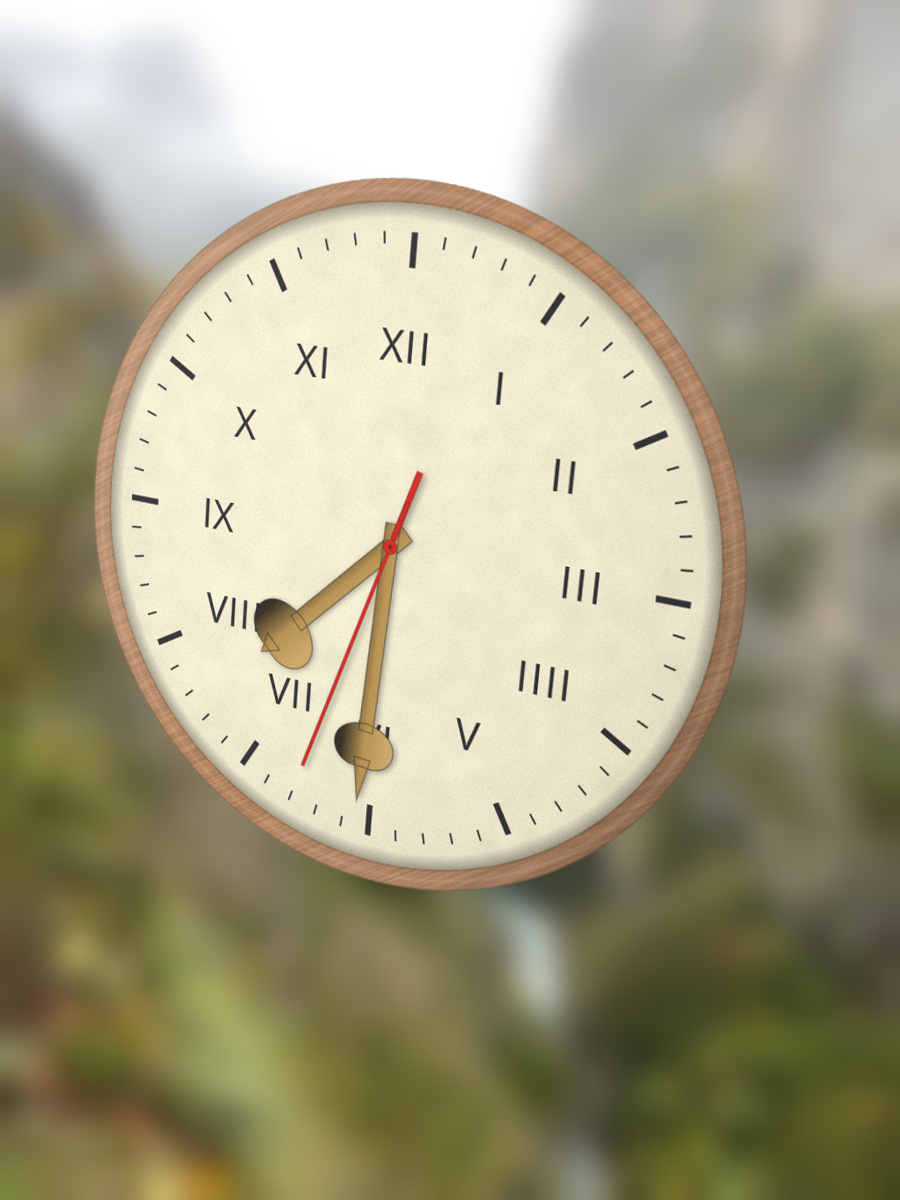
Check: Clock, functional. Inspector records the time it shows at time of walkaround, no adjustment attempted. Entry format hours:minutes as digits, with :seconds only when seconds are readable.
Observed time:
7:30:33
